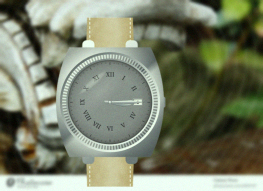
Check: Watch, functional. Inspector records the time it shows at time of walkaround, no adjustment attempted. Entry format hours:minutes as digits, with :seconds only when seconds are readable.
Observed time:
3:15
